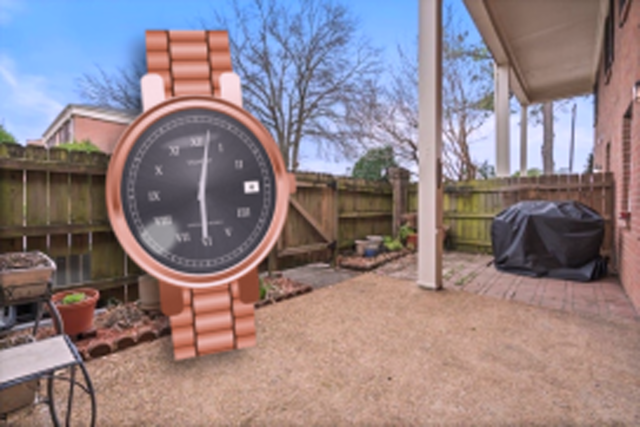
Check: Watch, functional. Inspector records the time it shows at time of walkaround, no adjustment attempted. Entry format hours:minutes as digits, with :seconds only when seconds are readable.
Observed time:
6:02
